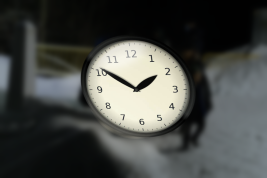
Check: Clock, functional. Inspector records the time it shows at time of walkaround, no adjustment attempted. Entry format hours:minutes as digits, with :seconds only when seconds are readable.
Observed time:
1:51
